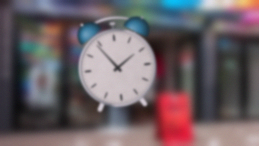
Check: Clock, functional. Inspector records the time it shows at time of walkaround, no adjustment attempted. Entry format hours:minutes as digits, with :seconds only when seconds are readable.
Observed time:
1:54
